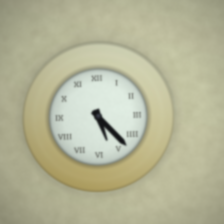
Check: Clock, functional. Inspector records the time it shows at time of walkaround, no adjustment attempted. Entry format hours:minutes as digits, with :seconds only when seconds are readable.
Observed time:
5:23
